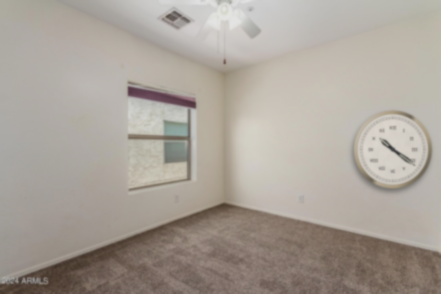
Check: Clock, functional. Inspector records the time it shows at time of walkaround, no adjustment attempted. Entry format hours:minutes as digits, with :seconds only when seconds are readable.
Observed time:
10:21
